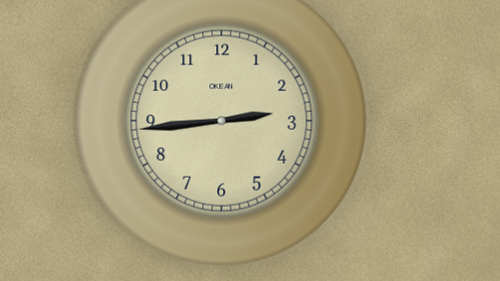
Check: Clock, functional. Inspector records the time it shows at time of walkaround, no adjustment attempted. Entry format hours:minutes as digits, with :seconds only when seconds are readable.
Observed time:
2:44
